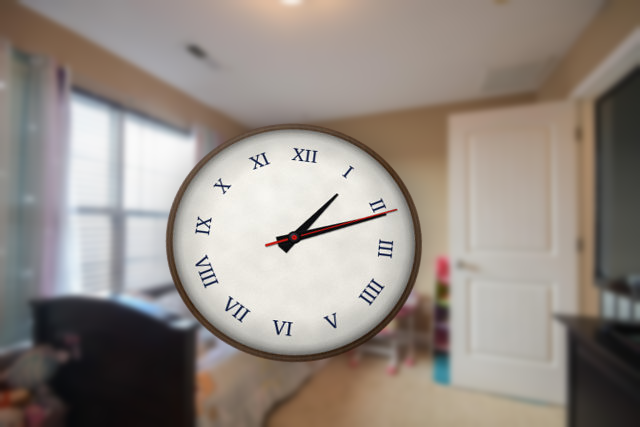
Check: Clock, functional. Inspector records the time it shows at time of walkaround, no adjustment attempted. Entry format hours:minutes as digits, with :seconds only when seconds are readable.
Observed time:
1:11:11
